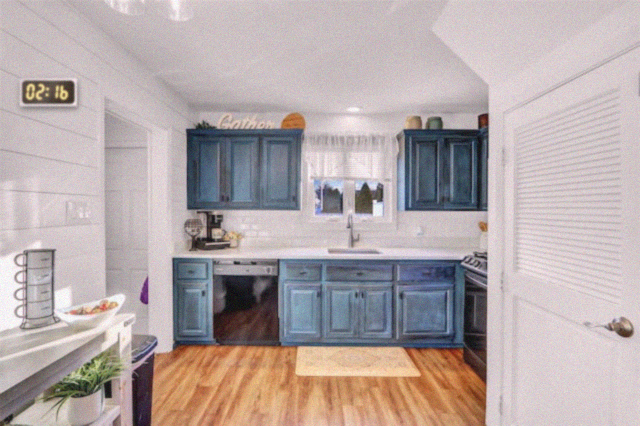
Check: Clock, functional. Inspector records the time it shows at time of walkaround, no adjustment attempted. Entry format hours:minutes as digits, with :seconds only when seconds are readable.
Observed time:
2:16
